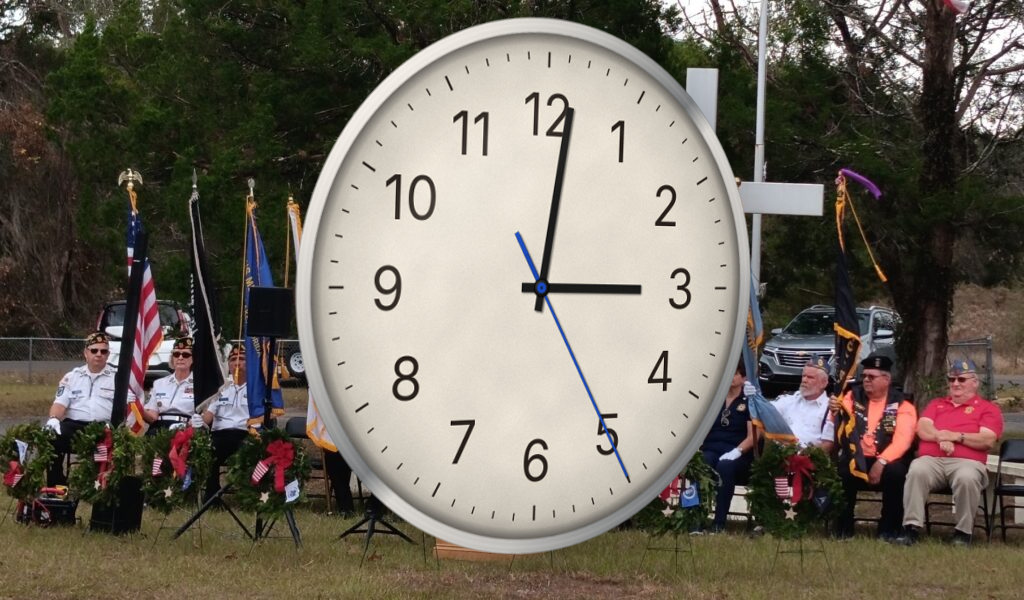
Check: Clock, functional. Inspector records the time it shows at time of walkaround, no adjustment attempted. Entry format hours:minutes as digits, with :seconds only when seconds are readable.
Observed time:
3:01:25
